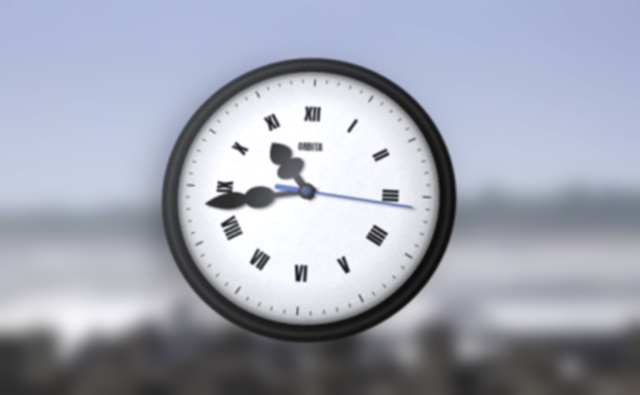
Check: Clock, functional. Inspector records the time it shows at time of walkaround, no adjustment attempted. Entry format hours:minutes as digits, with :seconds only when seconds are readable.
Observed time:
10:43:16
